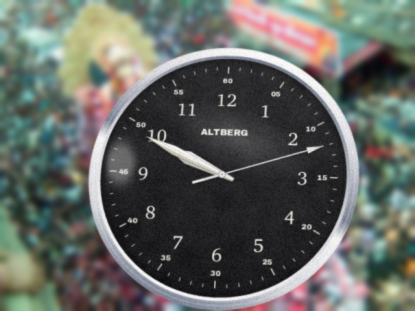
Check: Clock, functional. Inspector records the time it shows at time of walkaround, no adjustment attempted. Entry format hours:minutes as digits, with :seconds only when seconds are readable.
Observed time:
9:49:12
